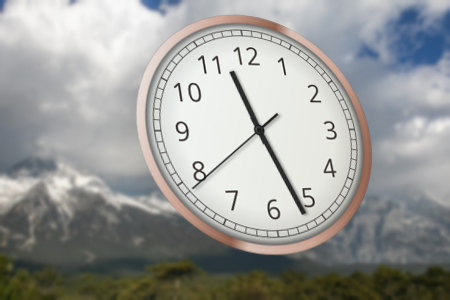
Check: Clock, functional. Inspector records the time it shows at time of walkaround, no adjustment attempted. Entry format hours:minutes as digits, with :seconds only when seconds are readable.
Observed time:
11:26:39
